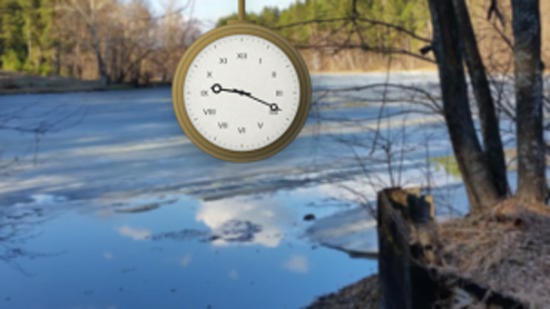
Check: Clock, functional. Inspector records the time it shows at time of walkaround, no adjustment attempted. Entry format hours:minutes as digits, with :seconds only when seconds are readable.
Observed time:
9:19
